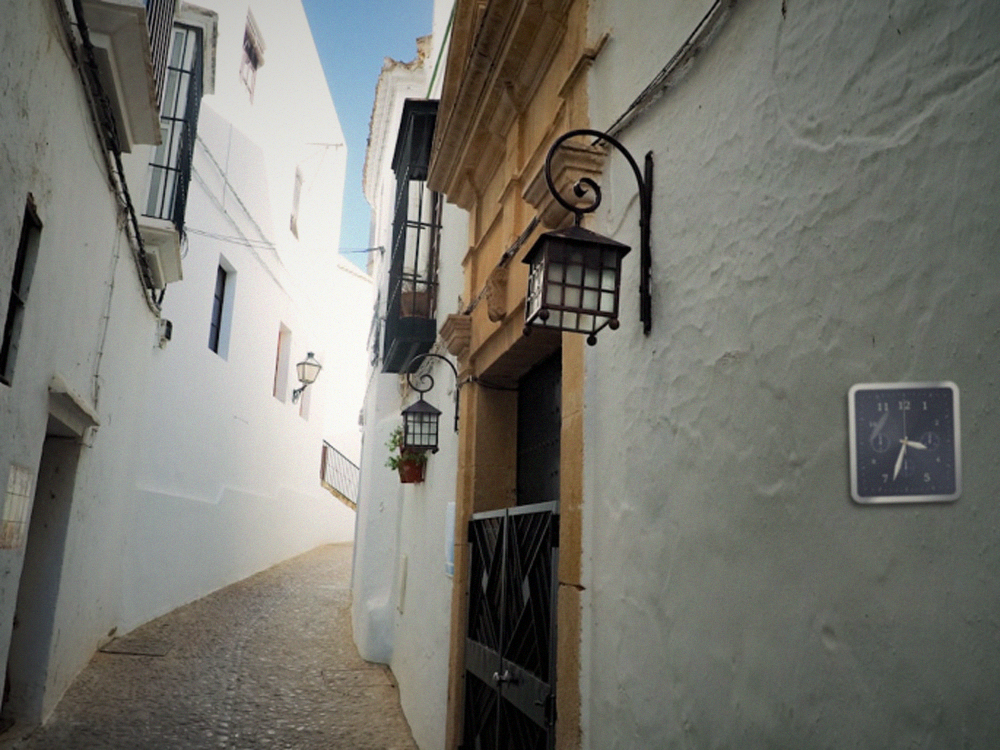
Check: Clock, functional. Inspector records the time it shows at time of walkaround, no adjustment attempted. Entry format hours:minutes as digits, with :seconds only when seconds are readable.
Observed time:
3:33
